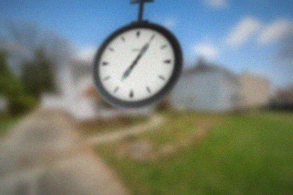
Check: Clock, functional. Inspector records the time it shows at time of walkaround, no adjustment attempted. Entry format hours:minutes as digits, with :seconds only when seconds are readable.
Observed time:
7:05
